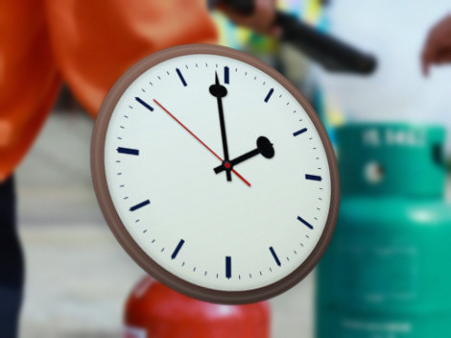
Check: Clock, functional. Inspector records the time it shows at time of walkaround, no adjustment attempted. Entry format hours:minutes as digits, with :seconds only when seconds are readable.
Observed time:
1:58:51
